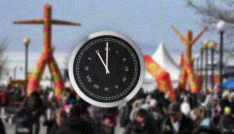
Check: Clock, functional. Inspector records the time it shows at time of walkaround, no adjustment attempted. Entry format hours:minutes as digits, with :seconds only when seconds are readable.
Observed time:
11:00
